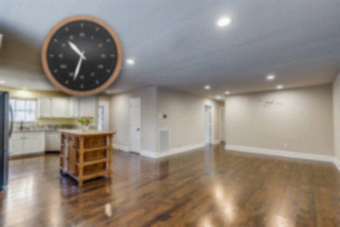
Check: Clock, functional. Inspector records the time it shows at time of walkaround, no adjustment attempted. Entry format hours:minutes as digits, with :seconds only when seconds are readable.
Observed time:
10:33
